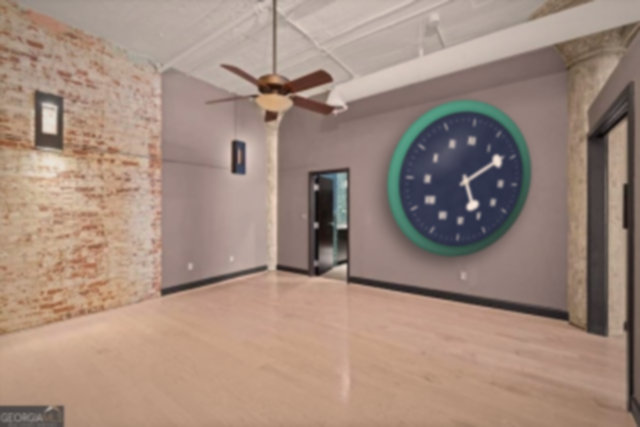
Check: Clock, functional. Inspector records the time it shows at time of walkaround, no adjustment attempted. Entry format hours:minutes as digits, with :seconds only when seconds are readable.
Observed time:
5:09
